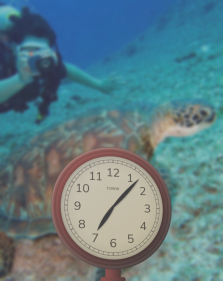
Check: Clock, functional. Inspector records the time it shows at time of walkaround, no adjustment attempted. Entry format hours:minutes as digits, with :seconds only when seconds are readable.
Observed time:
7:07
